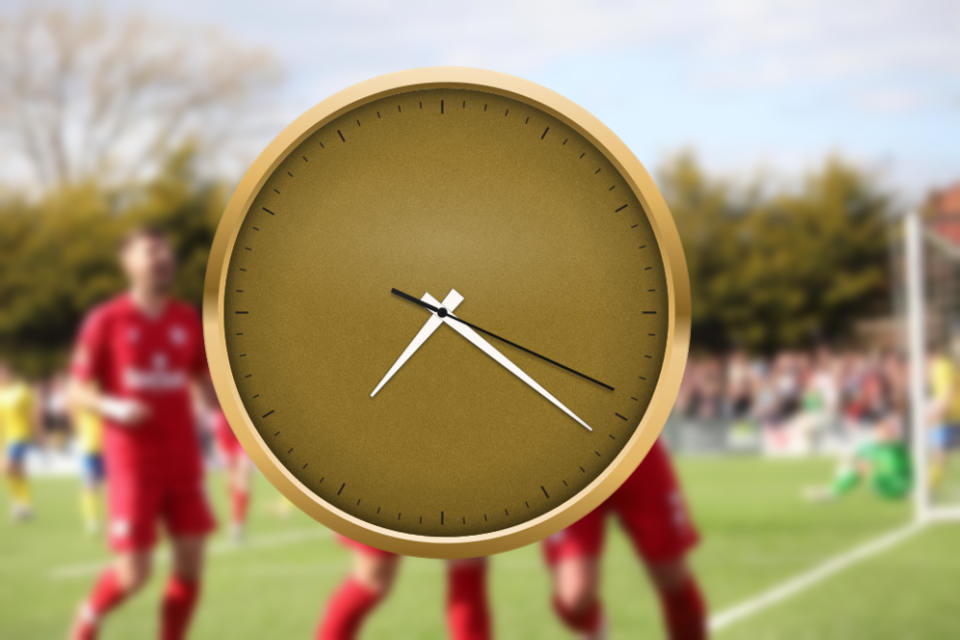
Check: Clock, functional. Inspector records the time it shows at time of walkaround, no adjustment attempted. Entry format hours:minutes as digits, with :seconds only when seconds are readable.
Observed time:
7:21:19
